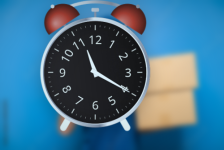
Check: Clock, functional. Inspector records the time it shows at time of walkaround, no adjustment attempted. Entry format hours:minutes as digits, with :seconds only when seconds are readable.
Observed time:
11:20
